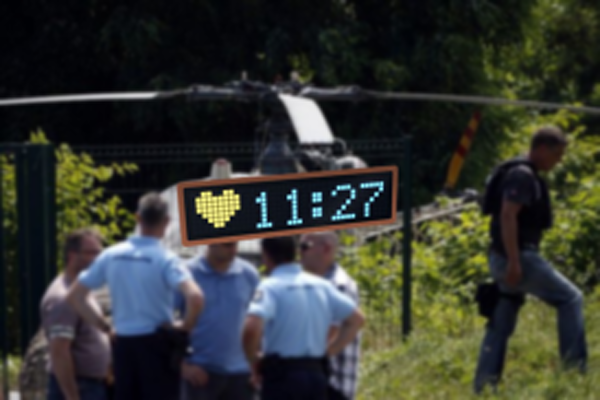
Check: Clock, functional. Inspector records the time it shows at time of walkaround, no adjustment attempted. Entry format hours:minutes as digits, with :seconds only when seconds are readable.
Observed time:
11:27
